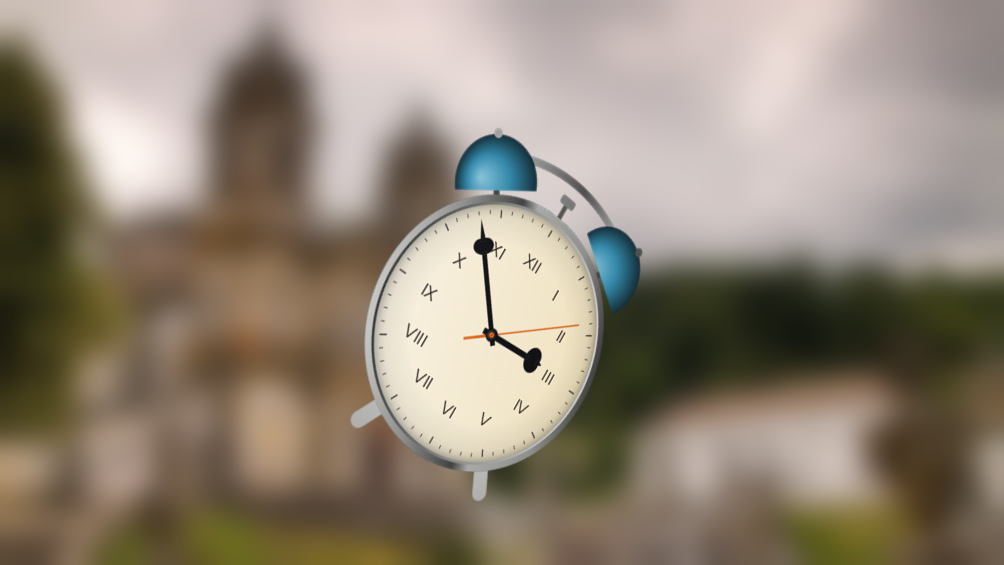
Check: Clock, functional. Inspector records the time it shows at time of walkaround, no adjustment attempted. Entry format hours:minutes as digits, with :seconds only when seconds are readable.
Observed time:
2:53:09
